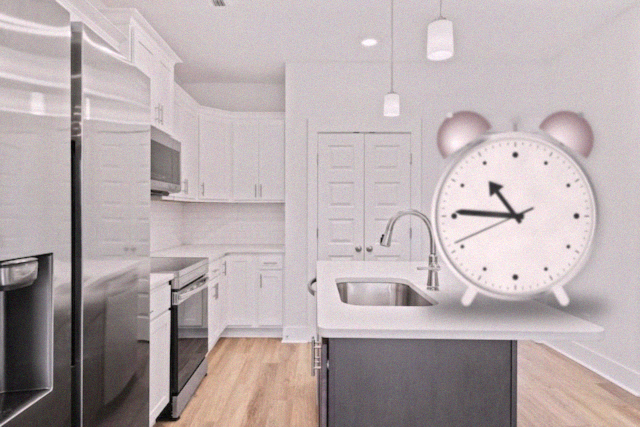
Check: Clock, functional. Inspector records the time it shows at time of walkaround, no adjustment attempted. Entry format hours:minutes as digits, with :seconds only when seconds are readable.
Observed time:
10:45:41
